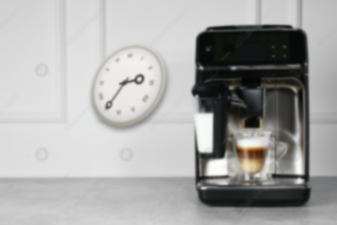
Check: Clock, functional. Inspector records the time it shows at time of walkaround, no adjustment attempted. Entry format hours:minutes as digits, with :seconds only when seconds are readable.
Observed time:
2:35
